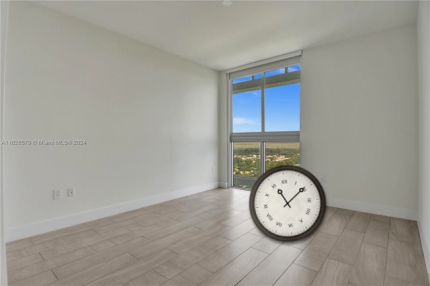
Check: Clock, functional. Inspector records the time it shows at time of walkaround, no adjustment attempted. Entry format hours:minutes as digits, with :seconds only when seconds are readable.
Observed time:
11:09
